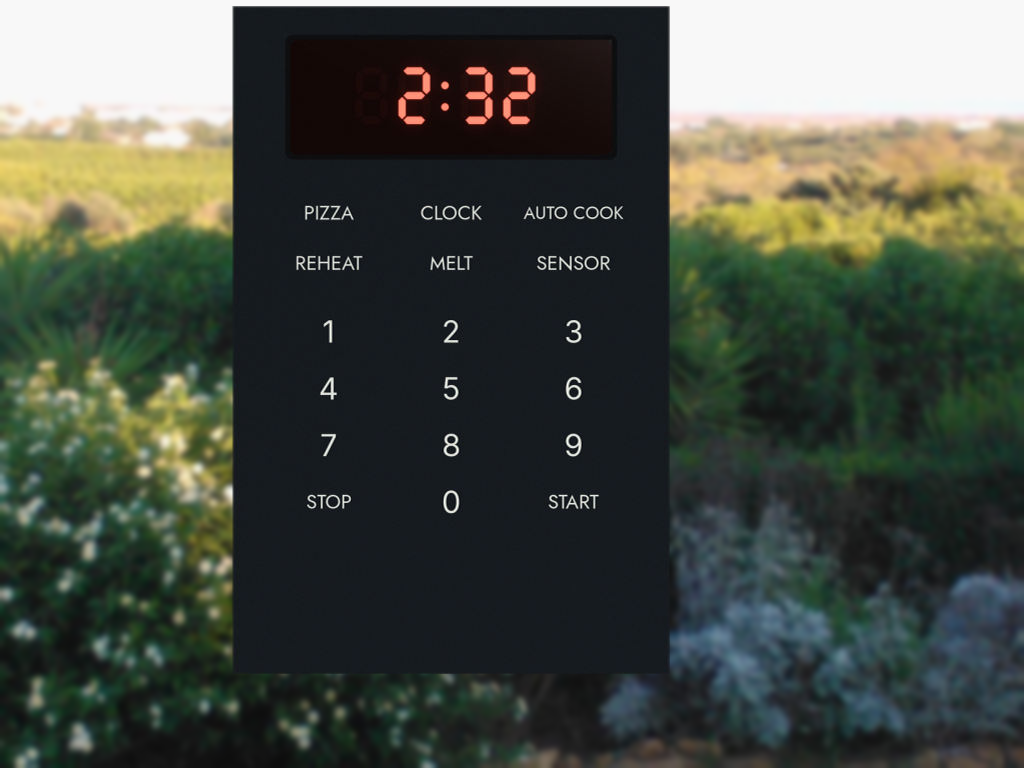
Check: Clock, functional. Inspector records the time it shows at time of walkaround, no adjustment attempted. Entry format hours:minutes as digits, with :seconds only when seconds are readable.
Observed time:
2:32
